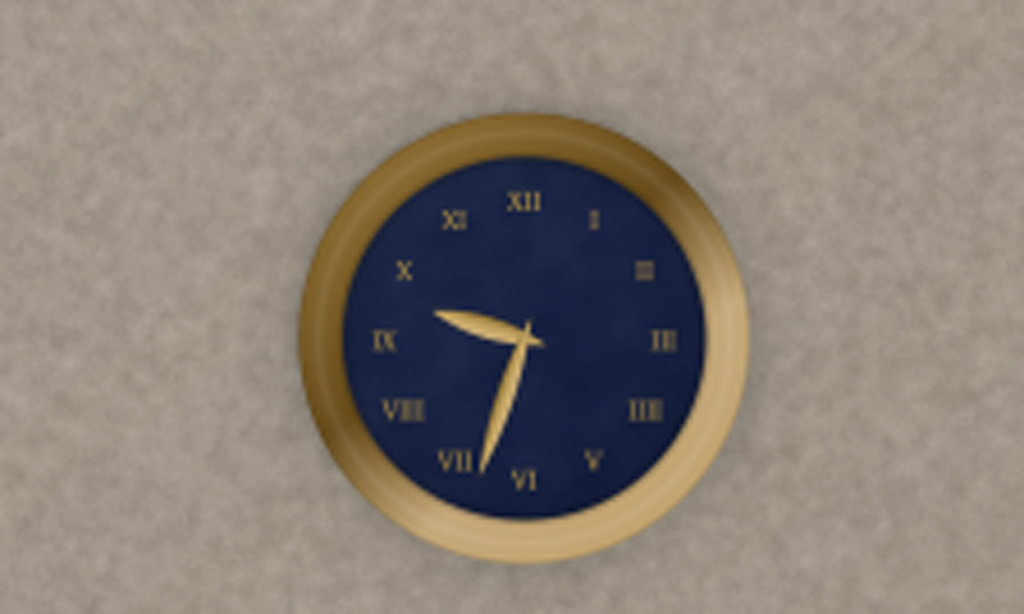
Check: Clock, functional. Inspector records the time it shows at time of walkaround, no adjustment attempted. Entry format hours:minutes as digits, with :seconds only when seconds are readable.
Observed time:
9:33
